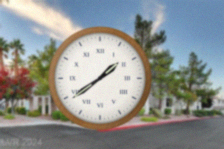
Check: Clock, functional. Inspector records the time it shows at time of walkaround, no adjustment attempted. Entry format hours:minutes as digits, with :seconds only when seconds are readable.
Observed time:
1:39
